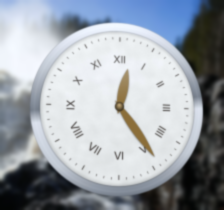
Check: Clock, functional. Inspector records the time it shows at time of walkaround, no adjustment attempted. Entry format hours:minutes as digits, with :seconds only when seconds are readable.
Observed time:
12:24
